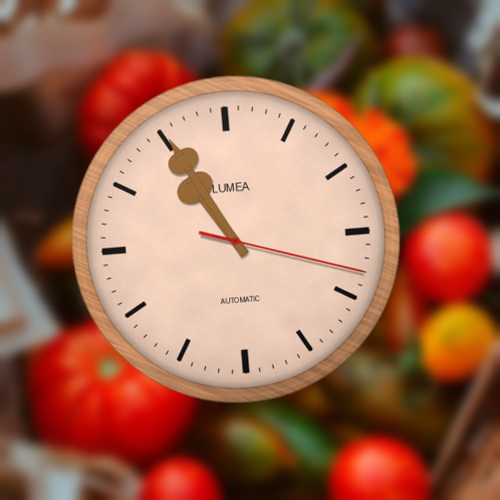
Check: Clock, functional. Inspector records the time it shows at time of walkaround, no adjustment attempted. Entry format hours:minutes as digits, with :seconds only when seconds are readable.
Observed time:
10:55:18
